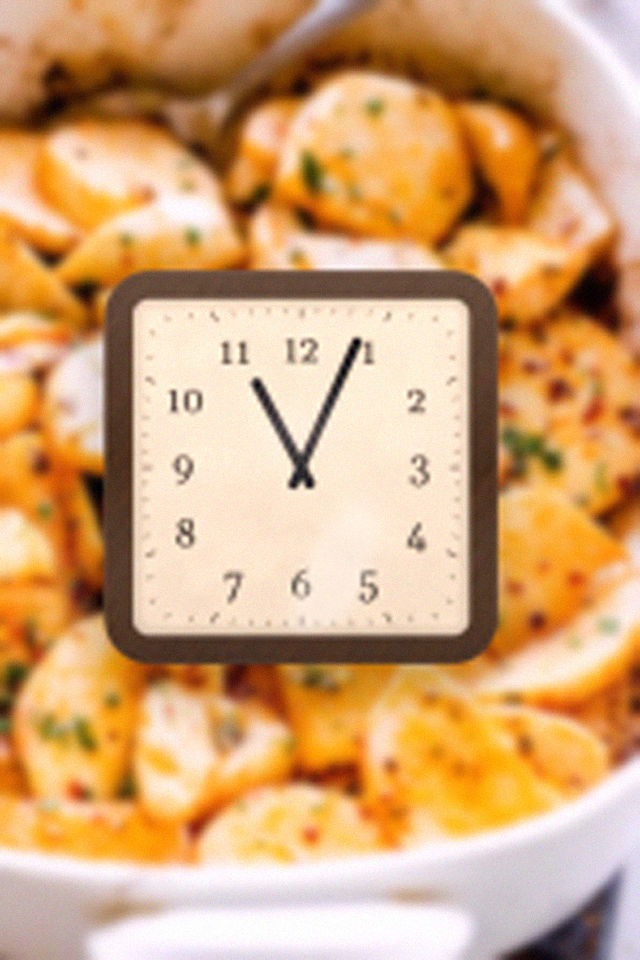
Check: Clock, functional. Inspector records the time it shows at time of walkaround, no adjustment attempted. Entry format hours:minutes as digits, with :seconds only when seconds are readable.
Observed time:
11:04
